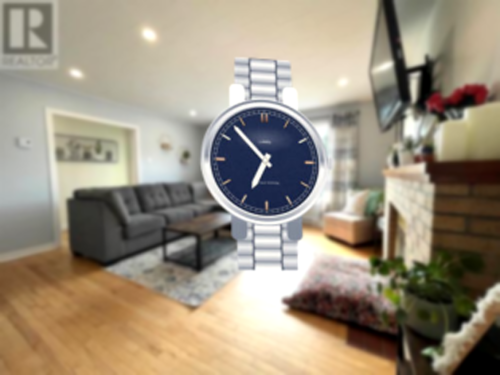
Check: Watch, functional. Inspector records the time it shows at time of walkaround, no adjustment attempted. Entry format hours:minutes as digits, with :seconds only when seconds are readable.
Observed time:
6:53
